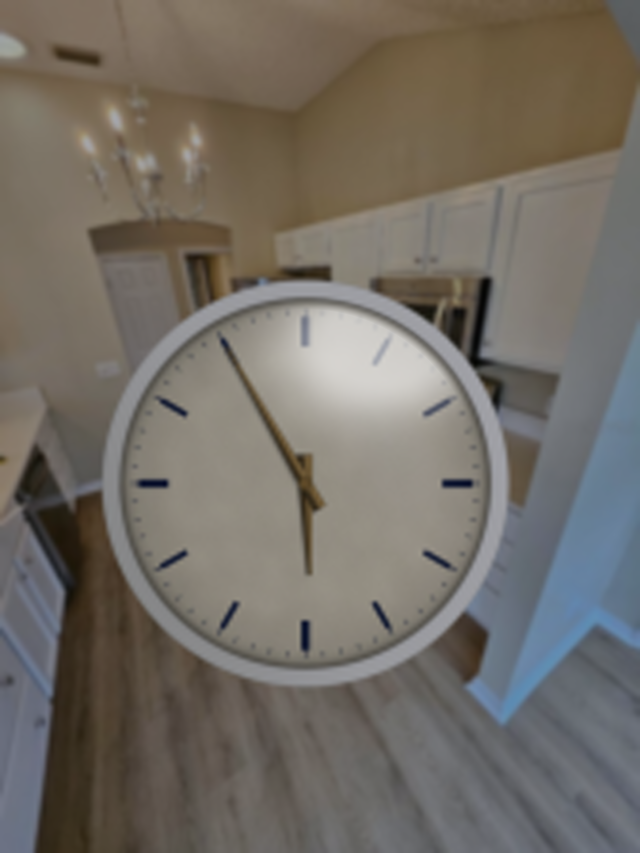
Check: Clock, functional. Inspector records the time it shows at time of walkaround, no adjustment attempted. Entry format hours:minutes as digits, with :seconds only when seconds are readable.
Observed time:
5:55
